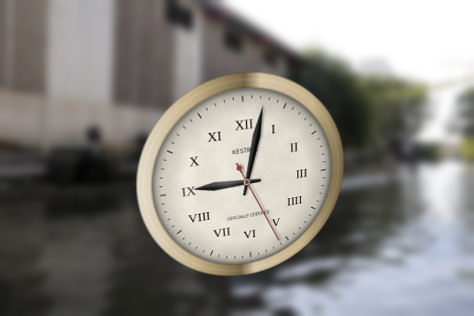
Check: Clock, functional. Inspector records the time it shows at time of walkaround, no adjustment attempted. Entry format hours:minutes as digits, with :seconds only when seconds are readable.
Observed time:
9:02:26
